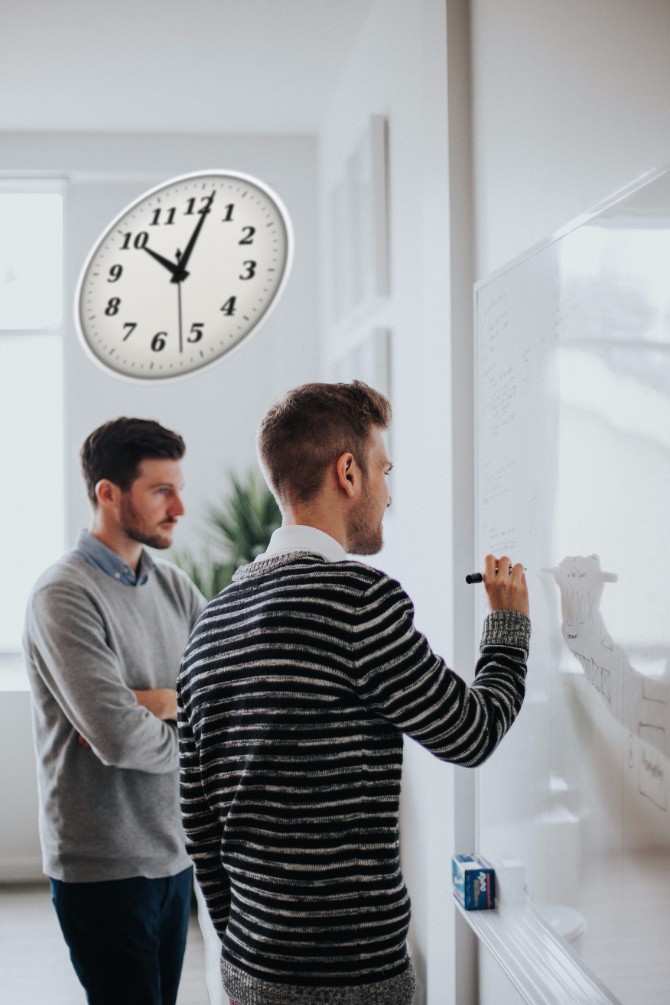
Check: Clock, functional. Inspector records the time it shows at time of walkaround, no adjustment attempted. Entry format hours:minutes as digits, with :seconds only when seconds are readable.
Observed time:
10:01:27
